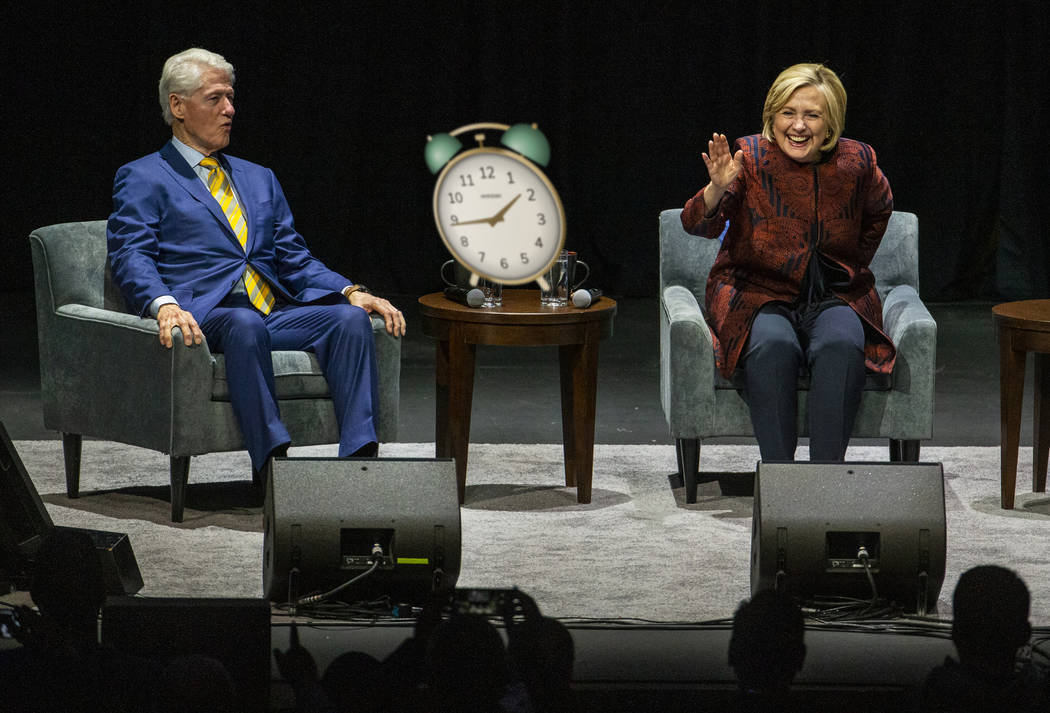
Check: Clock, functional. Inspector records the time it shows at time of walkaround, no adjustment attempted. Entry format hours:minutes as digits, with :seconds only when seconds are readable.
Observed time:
1:44
